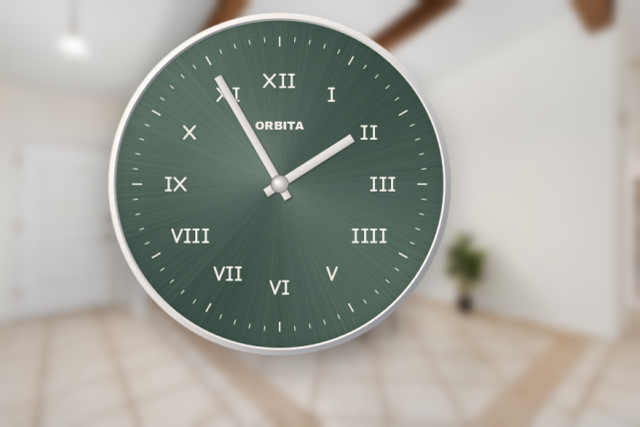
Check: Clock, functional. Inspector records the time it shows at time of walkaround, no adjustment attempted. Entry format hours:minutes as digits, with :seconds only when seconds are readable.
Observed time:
1:55
